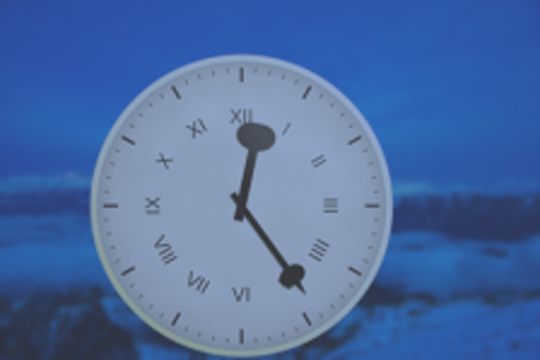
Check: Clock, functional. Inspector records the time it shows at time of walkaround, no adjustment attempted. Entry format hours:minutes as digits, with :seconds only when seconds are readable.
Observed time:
12:24
